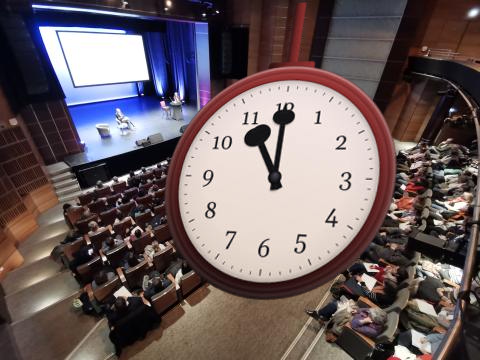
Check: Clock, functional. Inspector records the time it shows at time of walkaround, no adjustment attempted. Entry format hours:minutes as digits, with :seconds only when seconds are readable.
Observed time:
11:00
